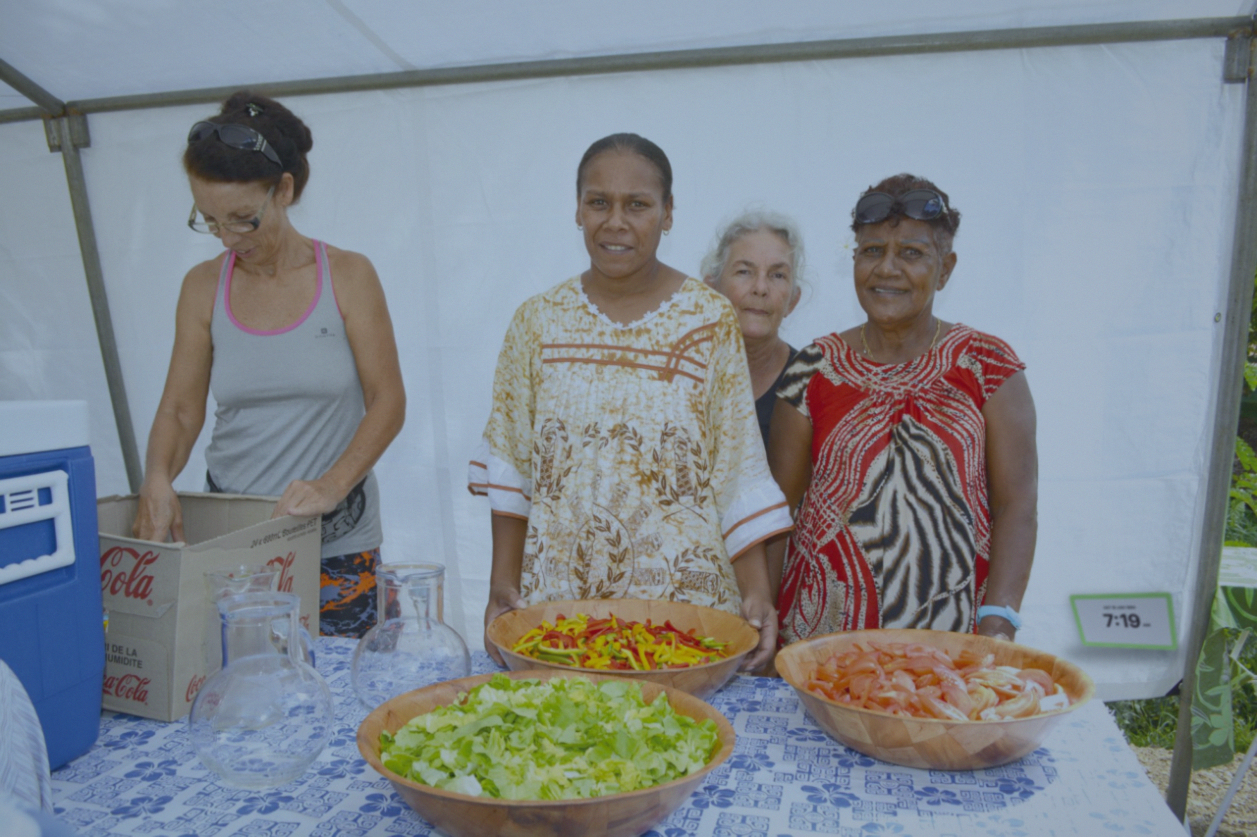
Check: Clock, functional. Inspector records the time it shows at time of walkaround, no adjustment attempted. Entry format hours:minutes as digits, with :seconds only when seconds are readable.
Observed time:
7:19
